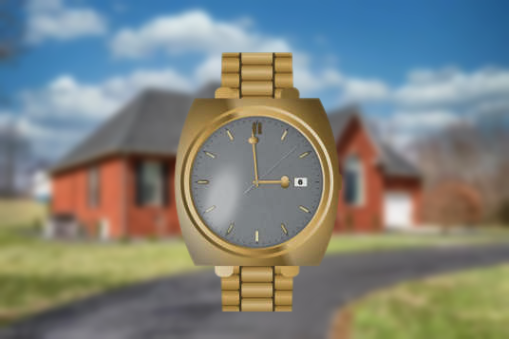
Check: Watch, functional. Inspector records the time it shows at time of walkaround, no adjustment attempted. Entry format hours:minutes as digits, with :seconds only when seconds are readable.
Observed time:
2:59:08
